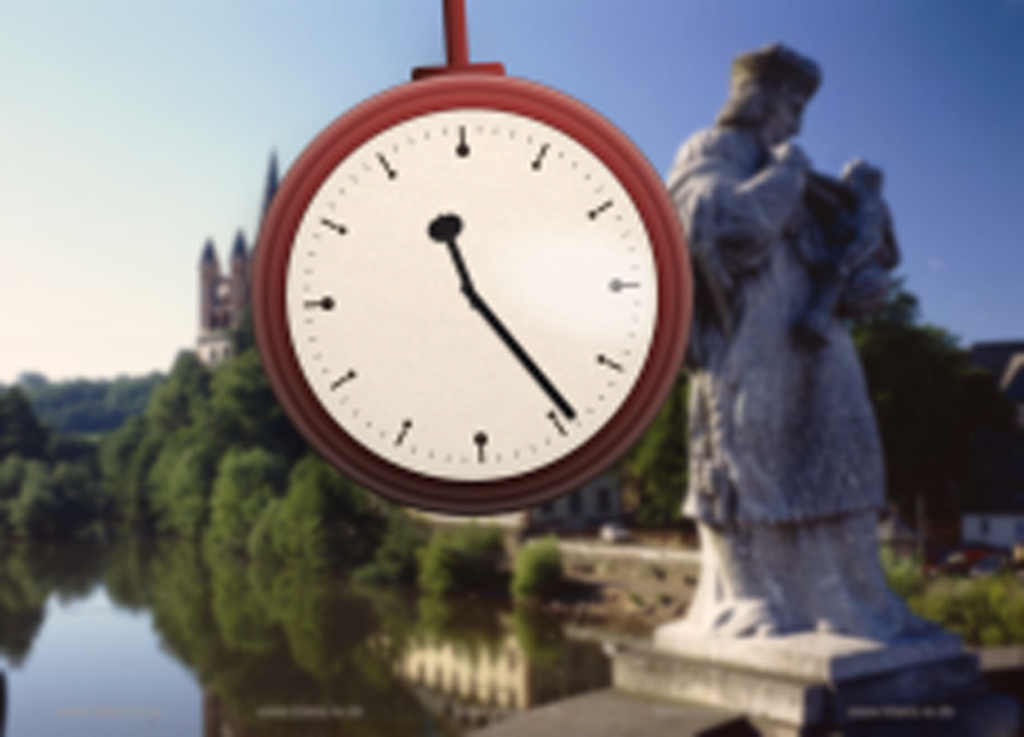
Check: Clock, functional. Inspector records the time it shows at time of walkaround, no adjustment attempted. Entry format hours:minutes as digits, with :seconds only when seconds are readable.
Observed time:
11:24
